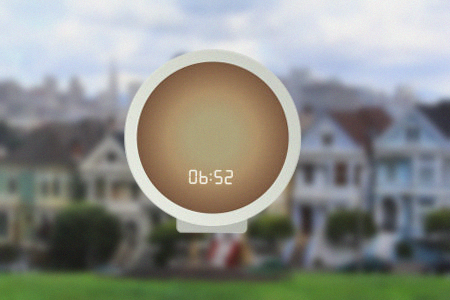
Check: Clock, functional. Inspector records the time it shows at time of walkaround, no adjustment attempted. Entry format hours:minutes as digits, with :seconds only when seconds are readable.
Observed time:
6:52
